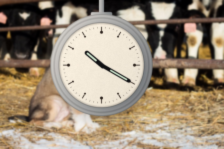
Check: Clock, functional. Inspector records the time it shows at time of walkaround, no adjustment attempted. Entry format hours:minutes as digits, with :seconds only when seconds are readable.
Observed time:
10:20
